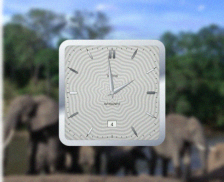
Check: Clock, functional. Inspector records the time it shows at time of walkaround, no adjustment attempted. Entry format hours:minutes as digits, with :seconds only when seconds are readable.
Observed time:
1:59
